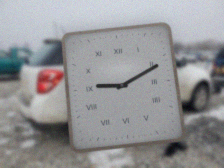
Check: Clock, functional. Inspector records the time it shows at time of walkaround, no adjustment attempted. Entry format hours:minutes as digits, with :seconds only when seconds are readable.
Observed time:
9:11
